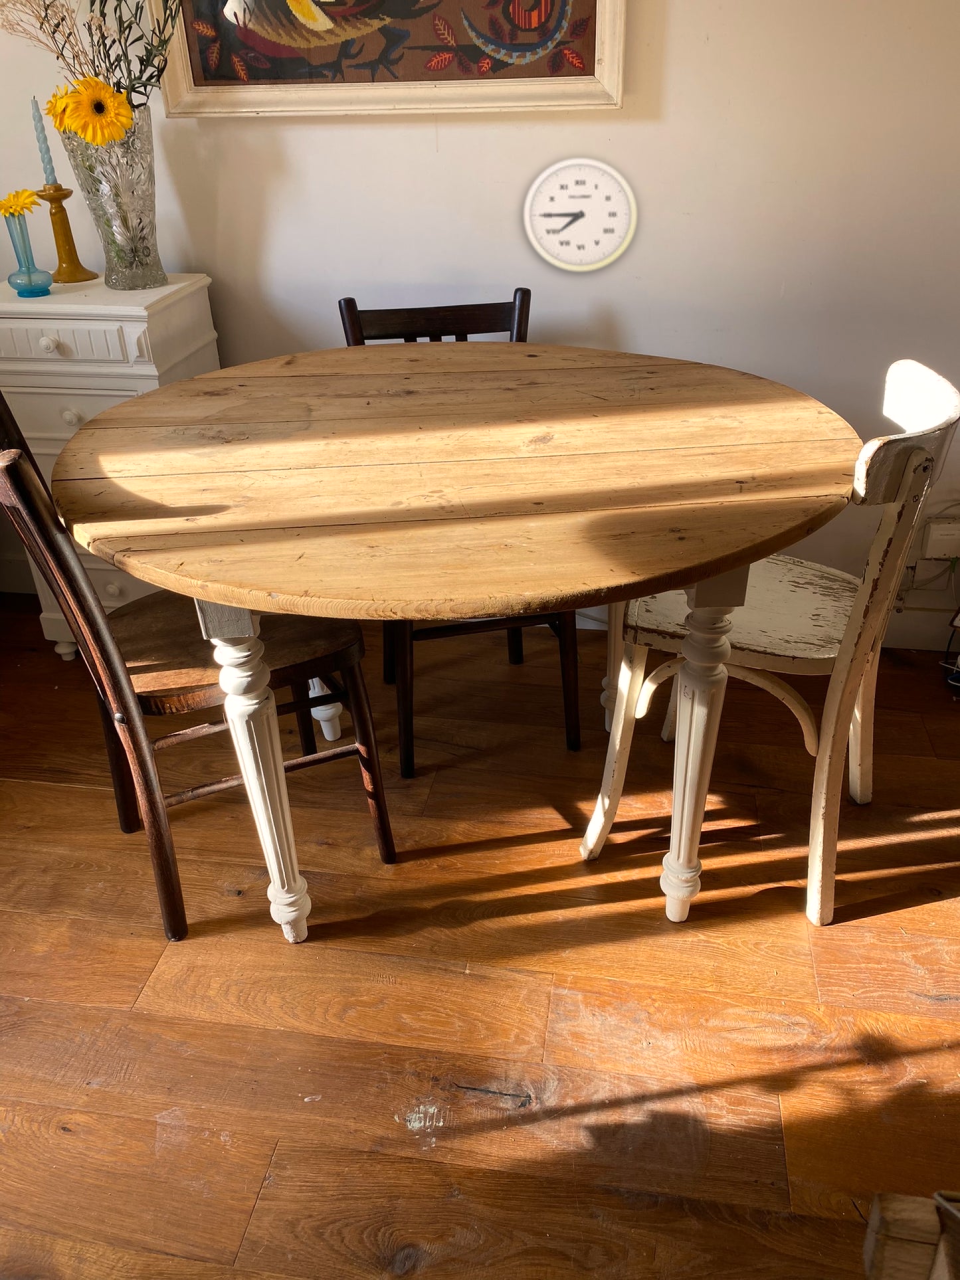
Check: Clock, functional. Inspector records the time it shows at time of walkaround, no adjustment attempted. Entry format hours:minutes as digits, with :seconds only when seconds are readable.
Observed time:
7:45
